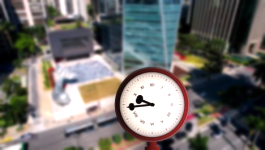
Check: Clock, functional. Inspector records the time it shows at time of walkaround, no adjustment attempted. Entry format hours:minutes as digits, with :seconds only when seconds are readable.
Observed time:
9:44
